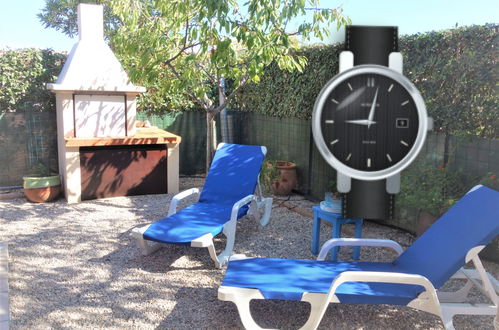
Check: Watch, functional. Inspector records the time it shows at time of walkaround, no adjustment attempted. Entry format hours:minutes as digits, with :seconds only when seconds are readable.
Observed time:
9:02
